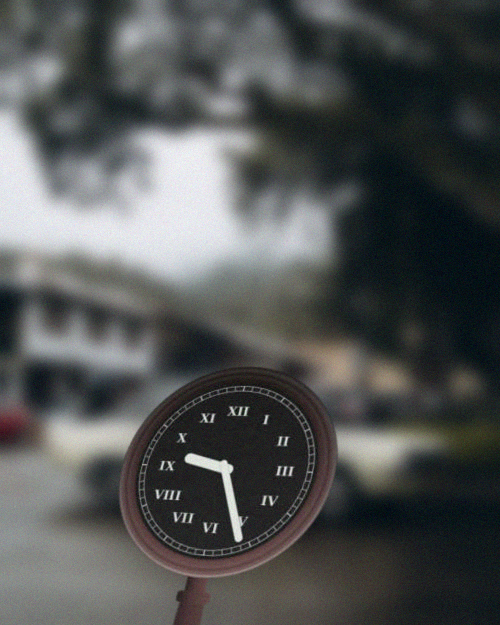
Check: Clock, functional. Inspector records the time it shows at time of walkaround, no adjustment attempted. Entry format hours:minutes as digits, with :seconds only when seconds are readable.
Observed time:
9:26
